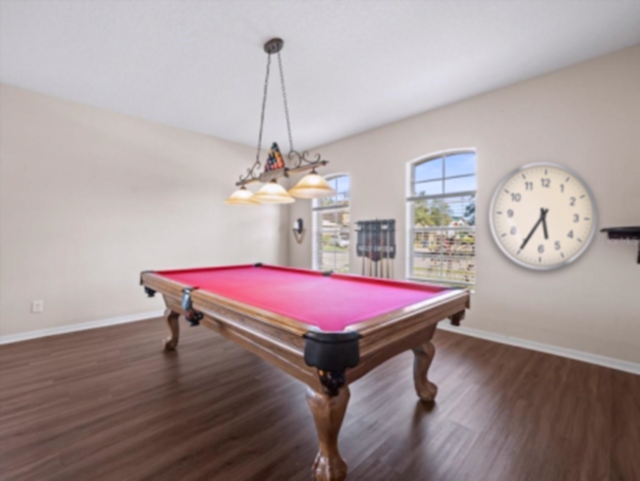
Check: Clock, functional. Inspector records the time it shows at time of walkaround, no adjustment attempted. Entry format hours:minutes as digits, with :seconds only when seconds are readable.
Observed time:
5:35
